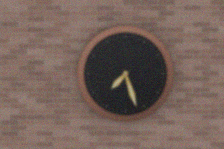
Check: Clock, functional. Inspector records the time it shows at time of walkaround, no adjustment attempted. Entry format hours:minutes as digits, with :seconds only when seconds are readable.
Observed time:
7:27
